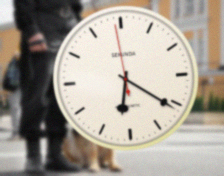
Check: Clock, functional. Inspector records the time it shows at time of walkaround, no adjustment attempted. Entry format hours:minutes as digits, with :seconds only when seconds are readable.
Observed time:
6:20:59
